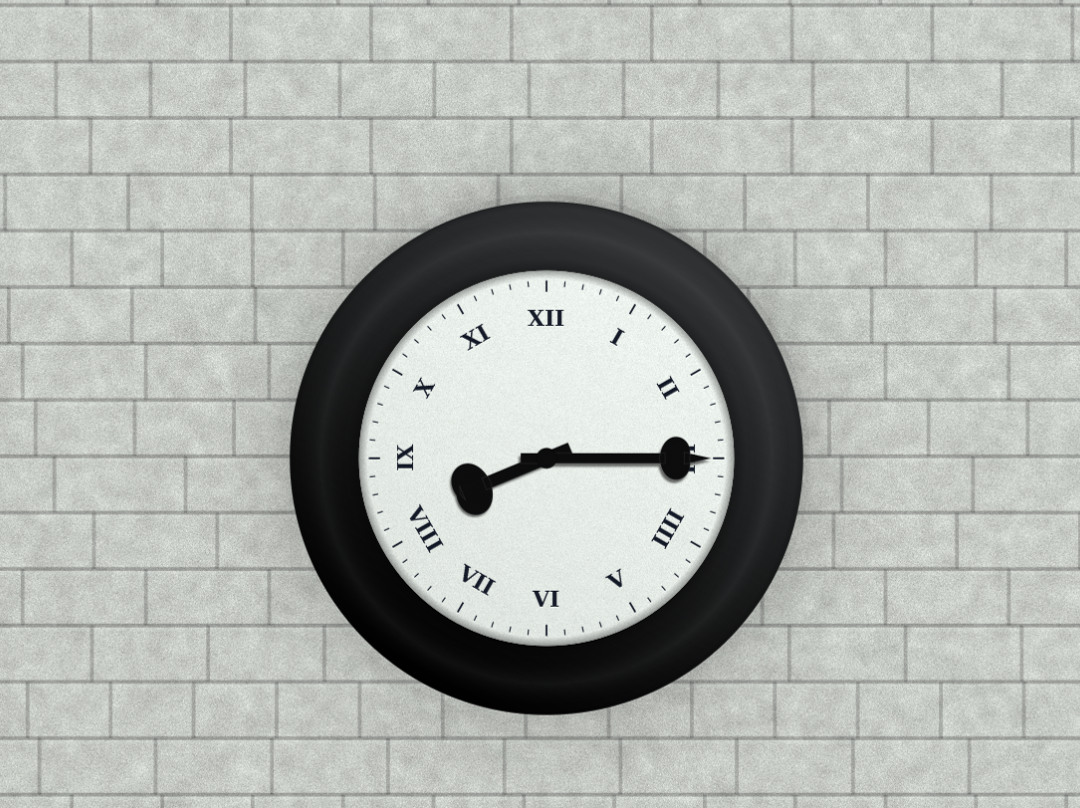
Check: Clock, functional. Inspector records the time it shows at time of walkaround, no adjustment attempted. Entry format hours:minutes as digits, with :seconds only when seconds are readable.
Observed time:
8:15
